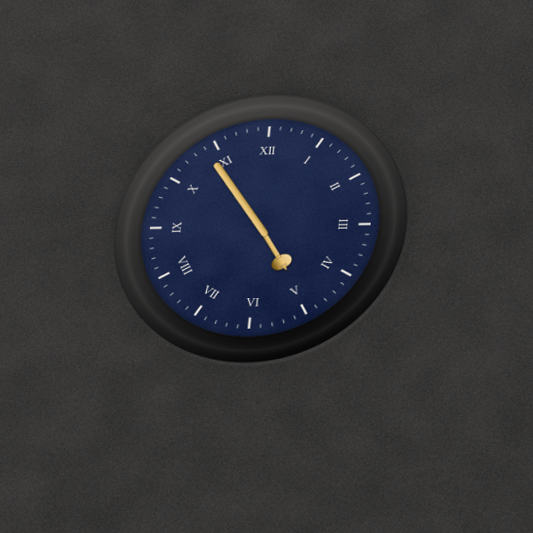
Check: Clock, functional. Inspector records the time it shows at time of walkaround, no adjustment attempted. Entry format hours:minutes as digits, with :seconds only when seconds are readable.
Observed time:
4:54
